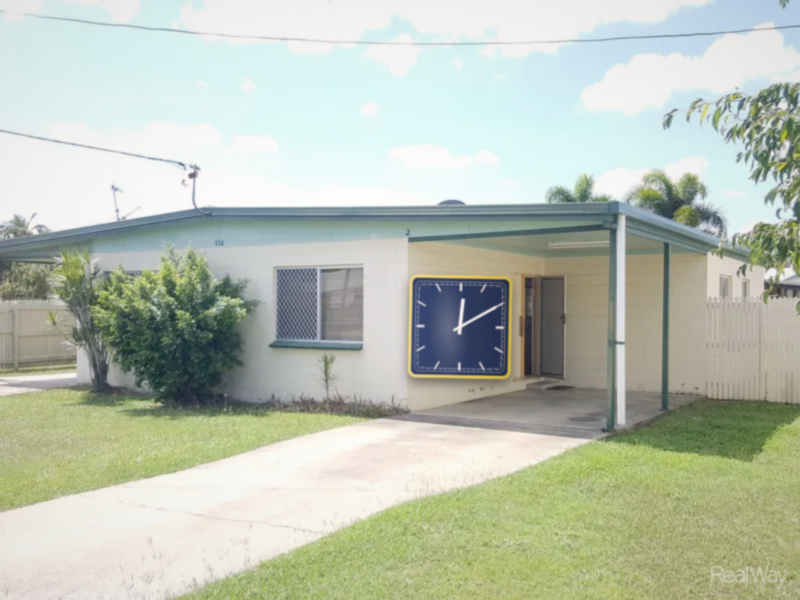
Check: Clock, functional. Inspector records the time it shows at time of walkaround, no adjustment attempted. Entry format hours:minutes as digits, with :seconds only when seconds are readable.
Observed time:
12:10
